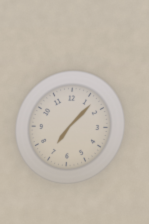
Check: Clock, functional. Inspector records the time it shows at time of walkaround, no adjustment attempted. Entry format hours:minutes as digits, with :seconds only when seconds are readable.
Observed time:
7:07
